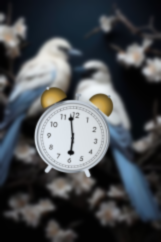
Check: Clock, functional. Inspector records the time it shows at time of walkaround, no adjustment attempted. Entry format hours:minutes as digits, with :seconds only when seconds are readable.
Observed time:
5:58
